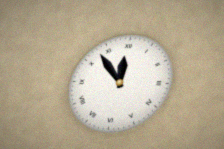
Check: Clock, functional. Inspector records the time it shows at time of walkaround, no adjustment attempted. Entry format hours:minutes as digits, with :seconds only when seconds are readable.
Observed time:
11:53
